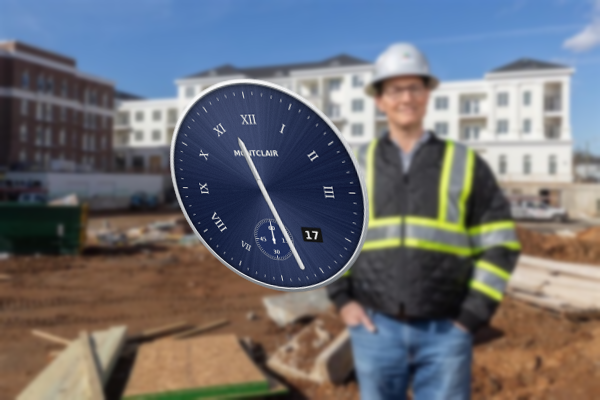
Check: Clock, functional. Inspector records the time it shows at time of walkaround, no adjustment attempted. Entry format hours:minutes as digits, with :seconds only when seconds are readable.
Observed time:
11:27
